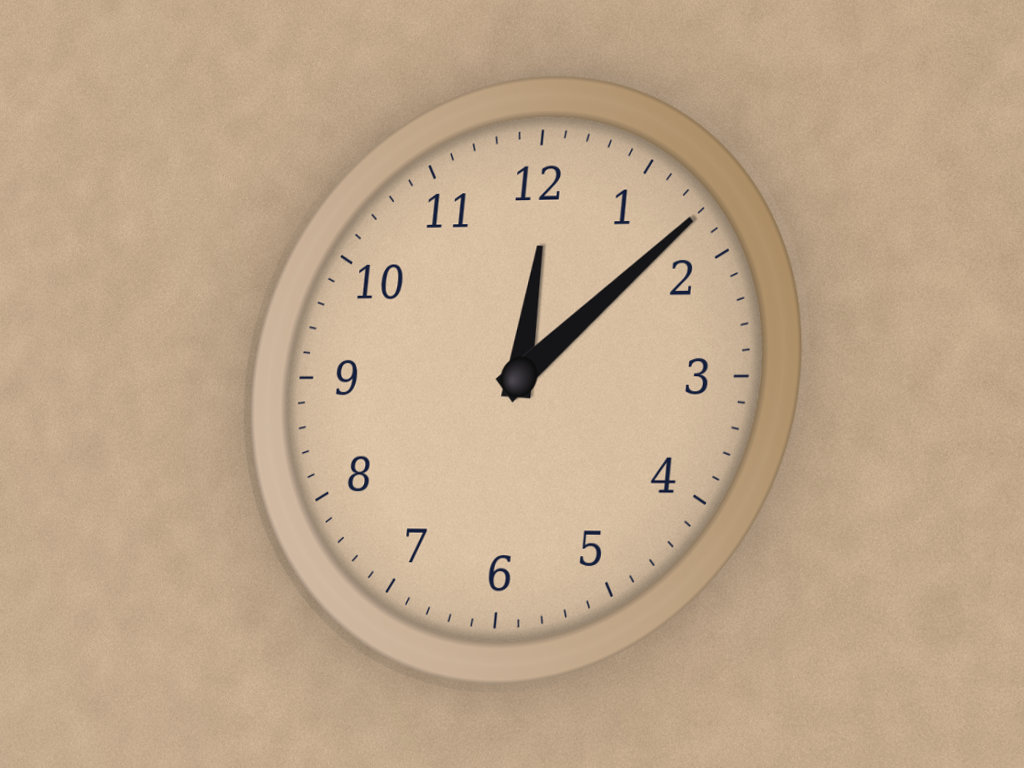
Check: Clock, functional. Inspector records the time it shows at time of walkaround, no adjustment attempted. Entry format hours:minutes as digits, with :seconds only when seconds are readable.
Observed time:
12:08
